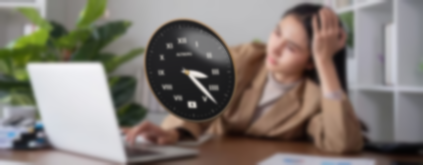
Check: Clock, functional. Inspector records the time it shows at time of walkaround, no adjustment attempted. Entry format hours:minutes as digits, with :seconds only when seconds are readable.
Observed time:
3:23
